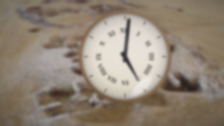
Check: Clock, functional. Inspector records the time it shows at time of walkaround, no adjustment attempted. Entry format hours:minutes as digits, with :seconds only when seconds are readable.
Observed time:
5:01
